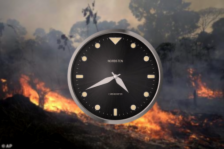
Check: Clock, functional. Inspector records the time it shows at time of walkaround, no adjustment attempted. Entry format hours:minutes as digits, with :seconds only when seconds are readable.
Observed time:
4:41
